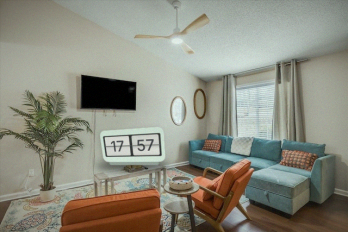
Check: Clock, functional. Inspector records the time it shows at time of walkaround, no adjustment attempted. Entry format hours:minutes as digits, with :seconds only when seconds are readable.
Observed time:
17:57
